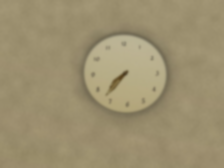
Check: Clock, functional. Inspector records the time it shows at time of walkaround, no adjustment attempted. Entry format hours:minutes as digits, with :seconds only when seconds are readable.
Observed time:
7:37
